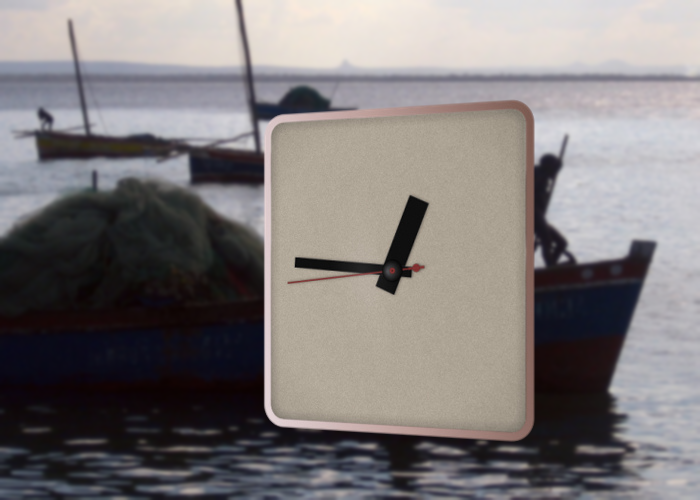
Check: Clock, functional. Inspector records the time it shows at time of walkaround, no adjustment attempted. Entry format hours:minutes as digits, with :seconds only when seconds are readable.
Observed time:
12:45:44
